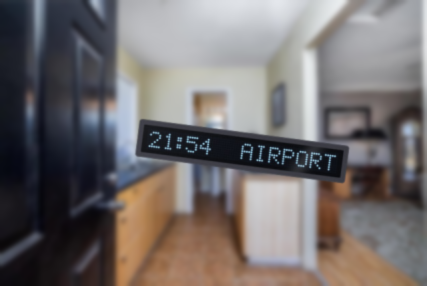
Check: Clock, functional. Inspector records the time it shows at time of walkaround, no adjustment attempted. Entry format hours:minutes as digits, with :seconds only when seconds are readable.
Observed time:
21:54
